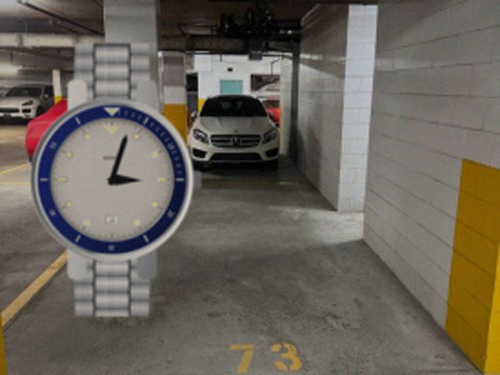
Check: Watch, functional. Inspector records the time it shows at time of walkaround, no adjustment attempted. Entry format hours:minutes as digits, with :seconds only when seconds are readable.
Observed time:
3:03
